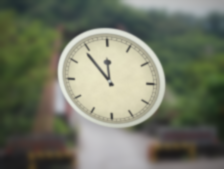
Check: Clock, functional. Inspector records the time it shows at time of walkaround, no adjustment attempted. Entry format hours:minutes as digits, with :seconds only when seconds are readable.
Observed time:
11:54
